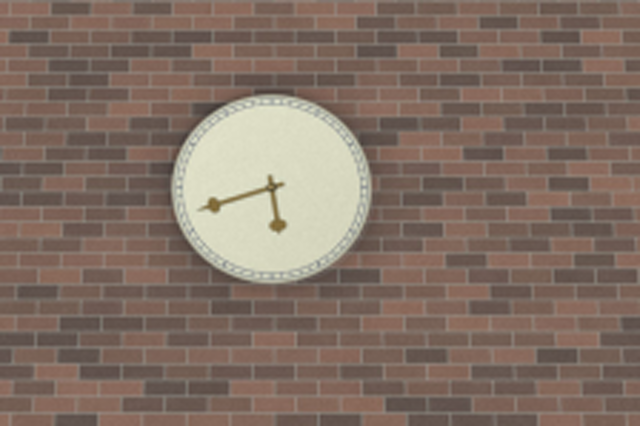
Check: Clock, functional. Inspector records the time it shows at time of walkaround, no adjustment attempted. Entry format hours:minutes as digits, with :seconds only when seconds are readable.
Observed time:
5:42
